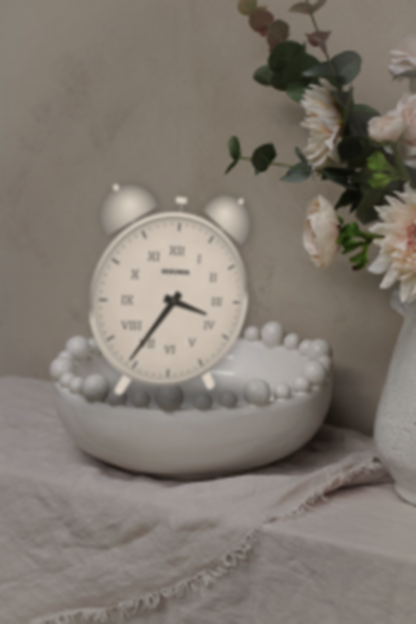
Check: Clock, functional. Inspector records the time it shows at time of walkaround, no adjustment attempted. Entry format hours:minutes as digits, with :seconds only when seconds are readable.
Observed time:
3:36
